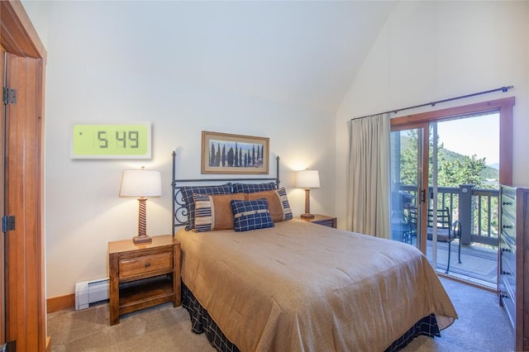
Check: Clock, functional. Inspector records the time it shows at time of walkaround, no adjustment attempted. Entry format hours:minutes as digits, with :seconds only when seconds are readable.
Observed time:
5:49
